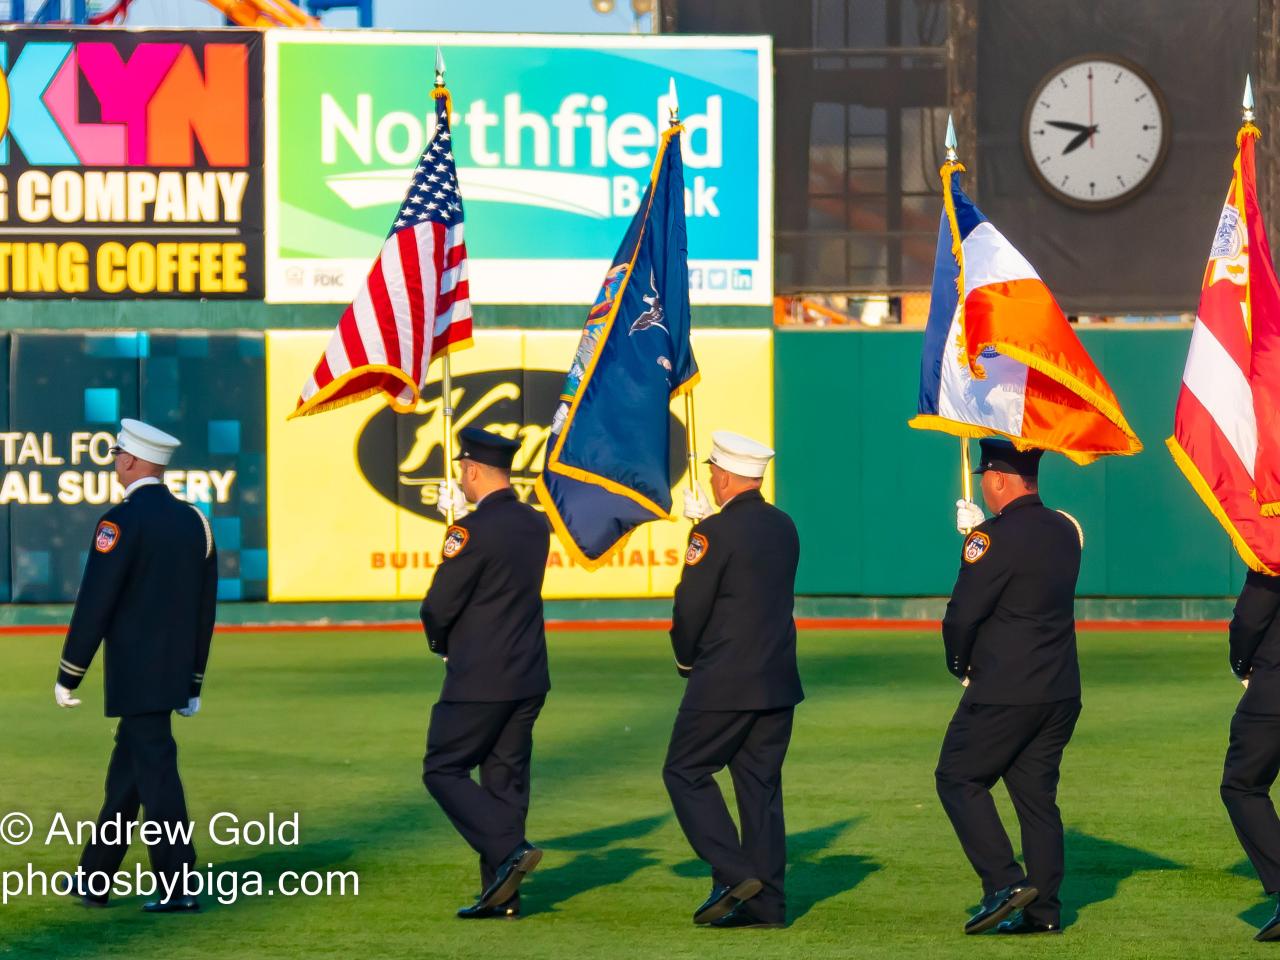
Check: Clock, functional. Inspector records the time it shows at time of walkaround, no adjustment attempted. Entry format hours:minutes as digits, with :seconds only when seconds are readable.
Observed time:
7:47:00
